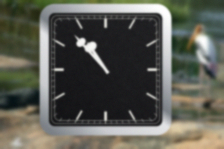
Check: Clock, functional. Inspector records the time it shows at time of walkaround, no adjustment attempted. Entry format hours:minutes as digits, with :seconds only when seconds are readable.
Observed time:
10:53
